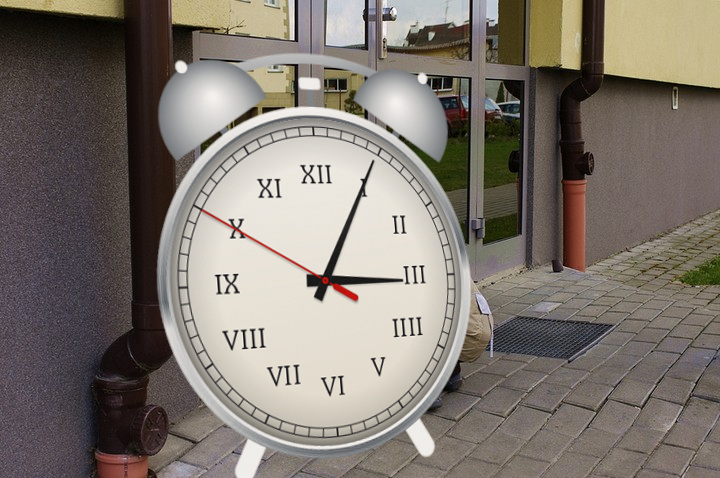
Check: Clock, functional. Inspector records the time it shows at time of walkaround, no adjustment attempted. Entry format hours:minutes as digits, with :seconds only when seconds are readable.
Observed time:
3:04:50
